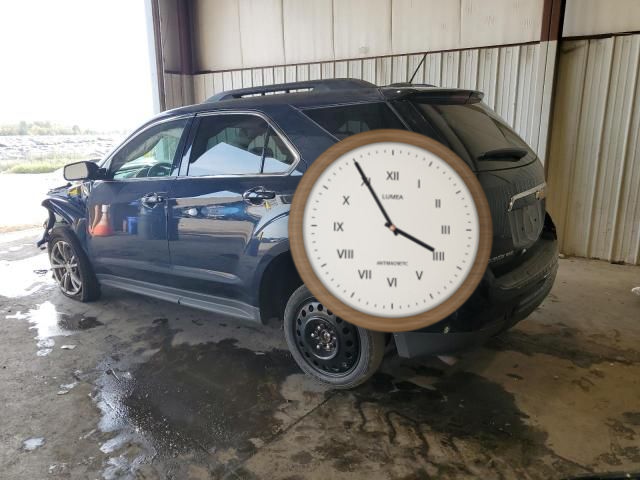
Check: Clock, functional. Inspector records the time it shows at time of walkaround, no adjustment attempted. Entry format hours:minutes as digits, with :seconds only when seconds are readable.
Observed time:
3:55
